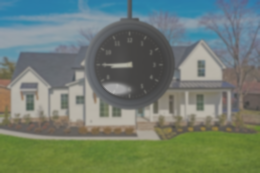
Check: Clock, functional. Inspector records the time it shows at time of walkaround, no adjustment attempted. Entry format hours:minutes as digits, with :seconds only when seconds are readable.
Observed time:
8:45
